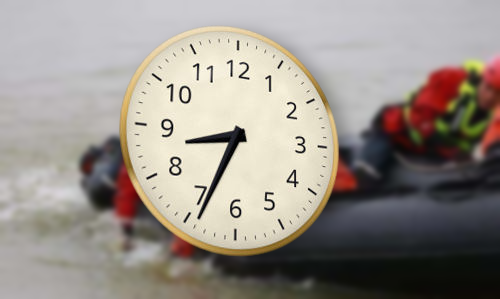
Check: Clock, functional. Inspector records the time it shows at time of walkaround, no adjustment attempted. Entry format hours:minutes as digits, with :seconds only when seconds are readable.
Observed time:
8:34
